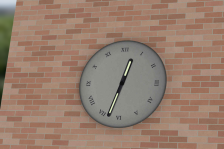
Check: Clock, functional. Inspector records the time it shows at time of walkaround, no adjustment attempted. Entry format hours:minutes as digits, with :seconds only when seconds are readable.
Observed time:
12:33
